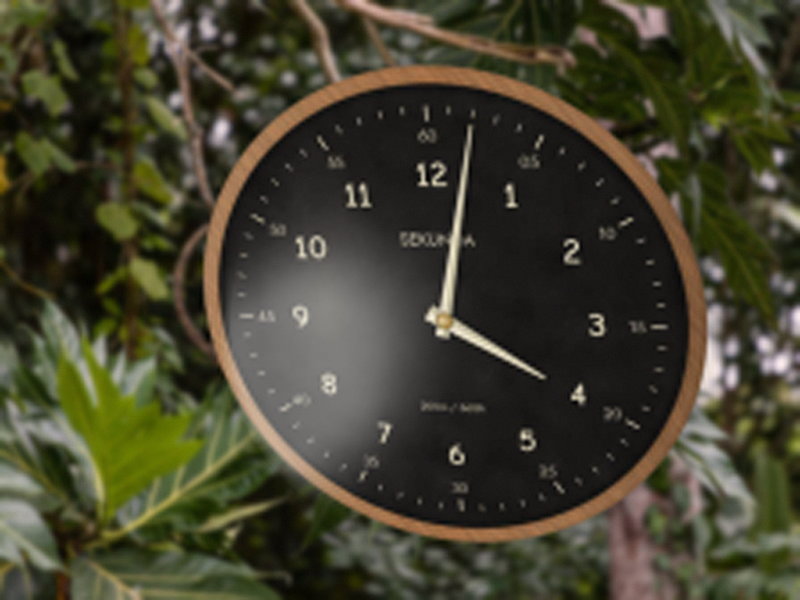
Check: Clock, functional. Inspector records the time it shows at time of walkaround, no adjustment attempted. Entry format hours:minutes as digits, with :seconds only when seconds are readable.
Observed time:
4:02
